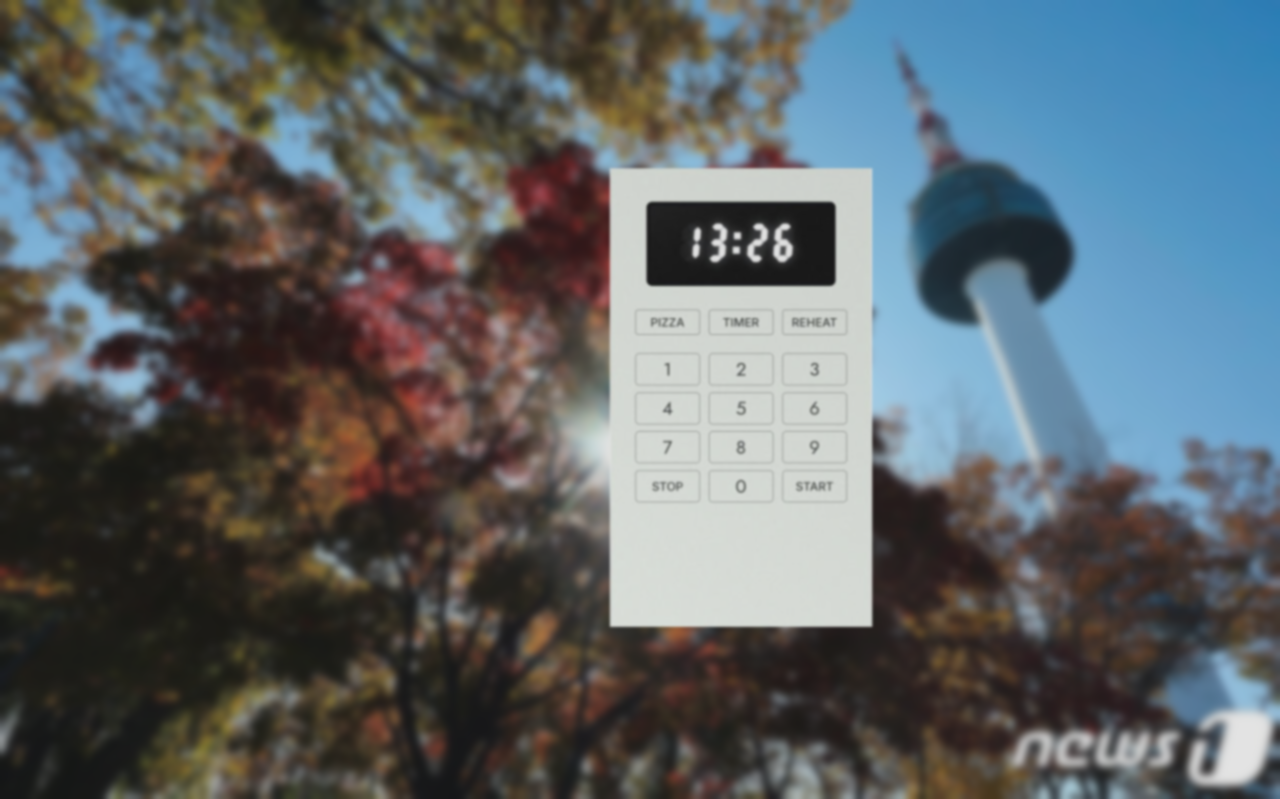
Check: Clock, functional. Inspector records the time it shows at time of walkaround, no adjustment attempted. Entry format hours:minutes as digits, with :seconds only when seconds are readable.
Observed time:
13:26
